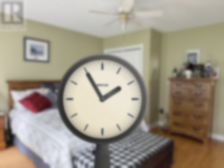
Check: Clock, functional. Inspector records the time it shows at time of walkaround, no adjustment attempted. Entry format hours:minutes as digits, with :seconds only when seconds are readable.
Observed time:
1:55
